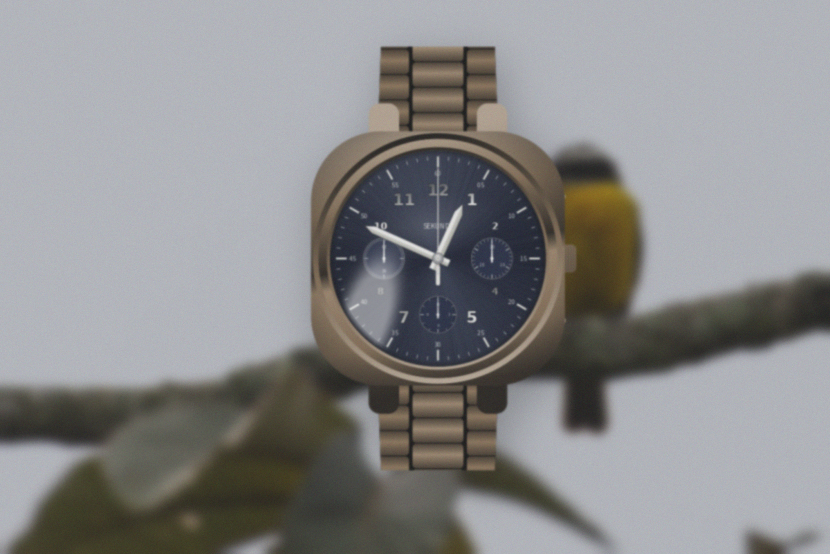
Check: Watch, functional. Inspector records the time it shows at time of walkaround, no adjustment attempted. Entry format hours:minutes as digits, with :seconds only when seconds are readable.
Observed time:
12:49
